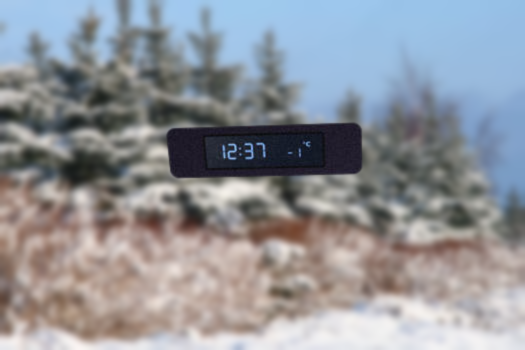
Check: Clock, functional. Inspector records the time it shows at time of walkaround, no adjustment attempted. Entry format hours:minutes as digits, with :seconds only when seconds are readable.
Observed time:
12:37
